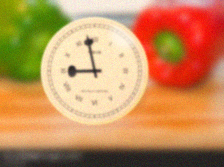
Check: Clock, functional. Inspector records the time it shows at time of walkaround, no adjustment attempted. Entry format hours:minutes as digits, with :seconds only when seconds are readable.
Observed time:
8:58
